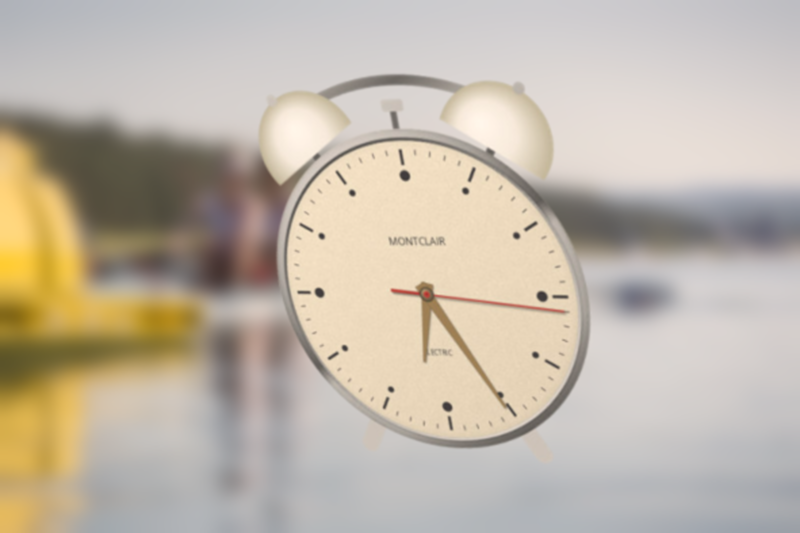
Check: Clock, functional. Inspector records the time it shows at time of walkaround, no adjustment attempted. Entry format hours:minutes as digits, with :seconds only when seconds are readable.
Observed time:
6:25:16
